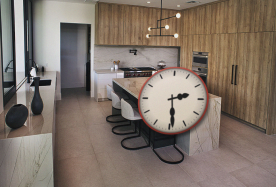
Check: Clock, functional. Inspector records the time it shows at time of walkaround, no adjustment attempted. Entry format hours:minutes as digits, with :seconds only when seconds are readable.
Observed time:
2:29
